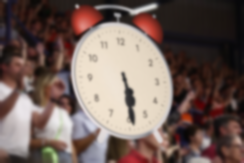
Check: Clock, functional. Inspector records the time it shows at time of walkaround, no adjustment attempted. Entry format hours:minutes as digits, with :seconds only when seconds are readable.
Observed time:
5:29
